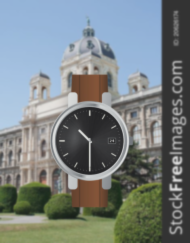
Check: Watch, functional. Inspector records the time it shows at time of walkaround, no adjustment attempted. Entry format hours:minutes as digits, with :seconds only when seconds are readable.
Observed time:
10:30
